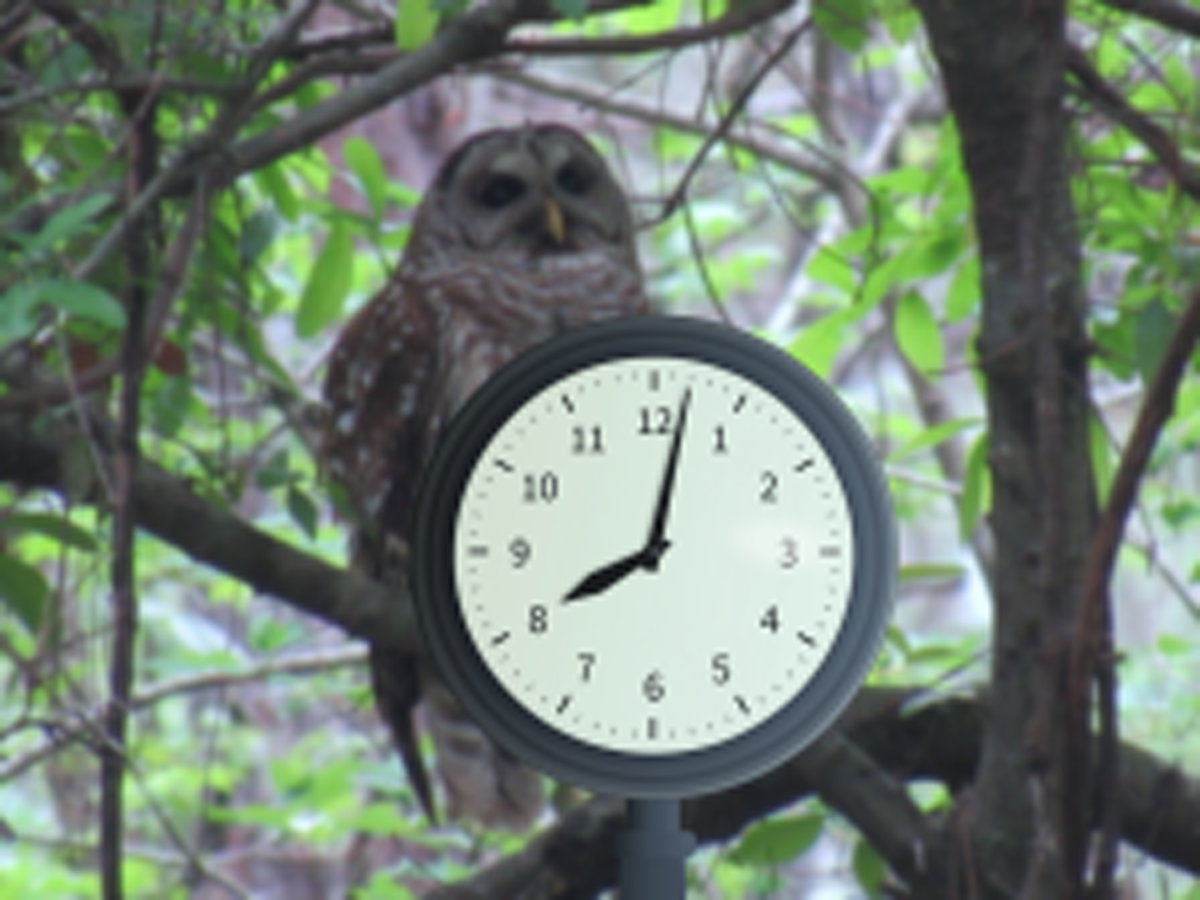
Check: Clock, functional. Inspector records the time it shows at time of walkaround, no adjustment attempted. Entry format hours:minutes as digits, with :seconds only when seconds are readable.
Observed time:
8:02
